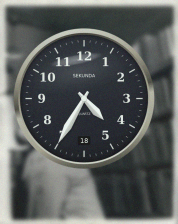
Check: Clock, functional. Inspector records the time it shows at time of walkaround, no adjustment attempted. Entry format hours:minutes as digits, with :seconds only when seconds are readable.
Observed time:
4:35
